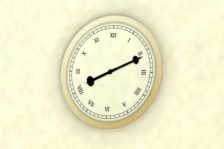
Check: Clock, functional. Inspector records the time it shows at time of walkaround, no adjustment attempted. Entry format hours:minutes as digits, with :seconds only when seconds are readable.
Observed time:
8:11
